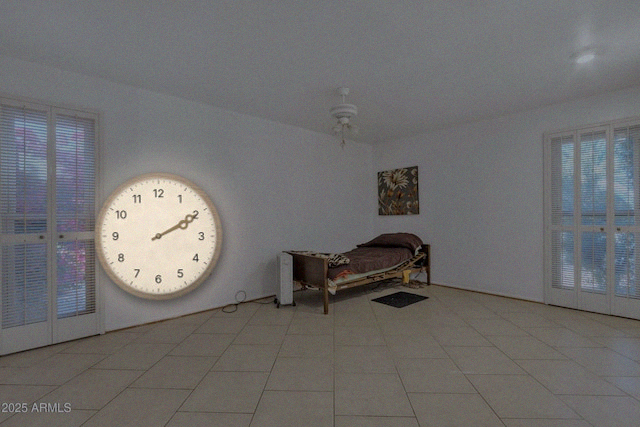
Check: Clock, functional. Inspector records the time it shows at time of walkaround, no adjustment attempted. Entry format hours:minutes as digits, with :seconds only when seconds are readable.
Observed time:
2:10
